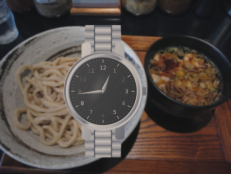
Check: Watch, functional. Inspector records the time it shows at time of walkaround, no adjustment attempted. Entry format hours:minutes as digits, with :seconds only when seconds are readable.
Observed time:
12:44
